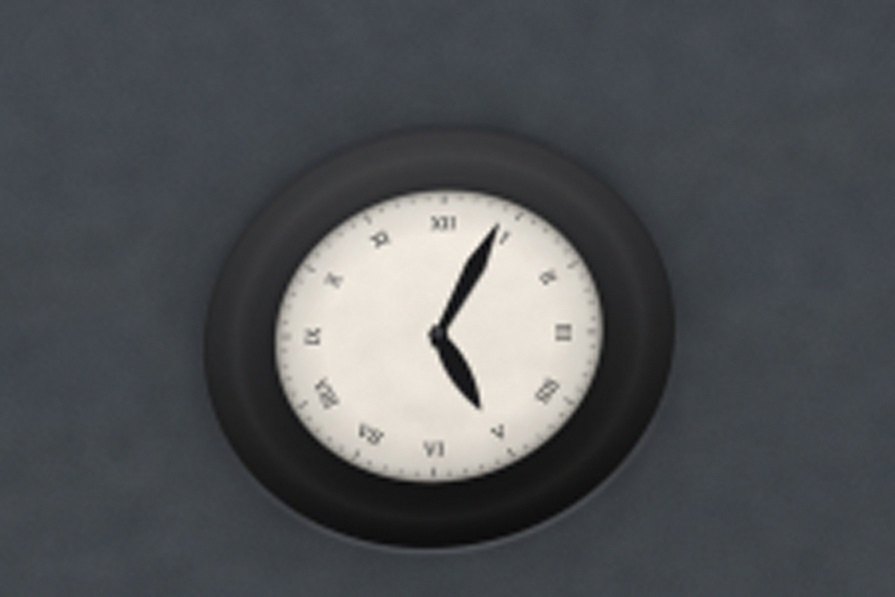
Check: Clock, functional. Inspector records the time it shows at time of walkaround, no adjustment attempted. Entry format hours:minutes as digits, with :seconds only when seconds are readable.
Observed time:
5:04
